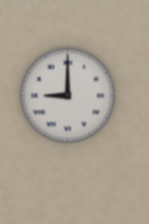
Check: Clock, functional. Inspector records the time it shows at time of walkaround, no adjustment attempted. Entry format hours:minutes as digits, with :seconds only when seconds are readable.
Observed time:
9:00
